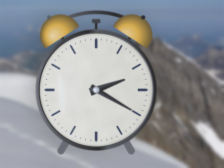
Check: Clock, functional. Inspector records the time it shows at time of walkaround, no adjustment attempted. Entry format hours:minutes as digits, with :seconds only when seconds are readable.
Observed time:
2:20
